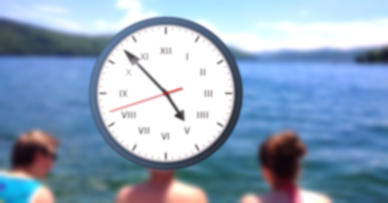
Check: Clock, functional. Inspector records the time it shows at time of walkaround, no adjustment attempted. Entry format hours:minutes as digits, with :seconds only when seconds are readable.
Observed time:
4:52:42
